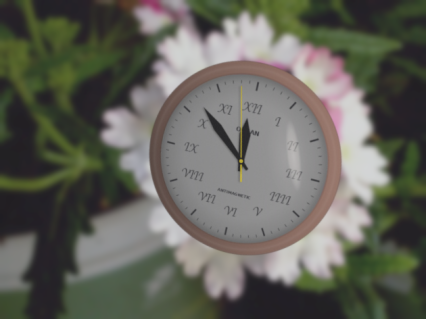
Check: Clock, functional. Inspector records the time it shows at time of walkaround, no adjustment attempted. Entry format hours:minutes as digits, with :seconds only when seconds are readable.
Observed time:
11:51:58
